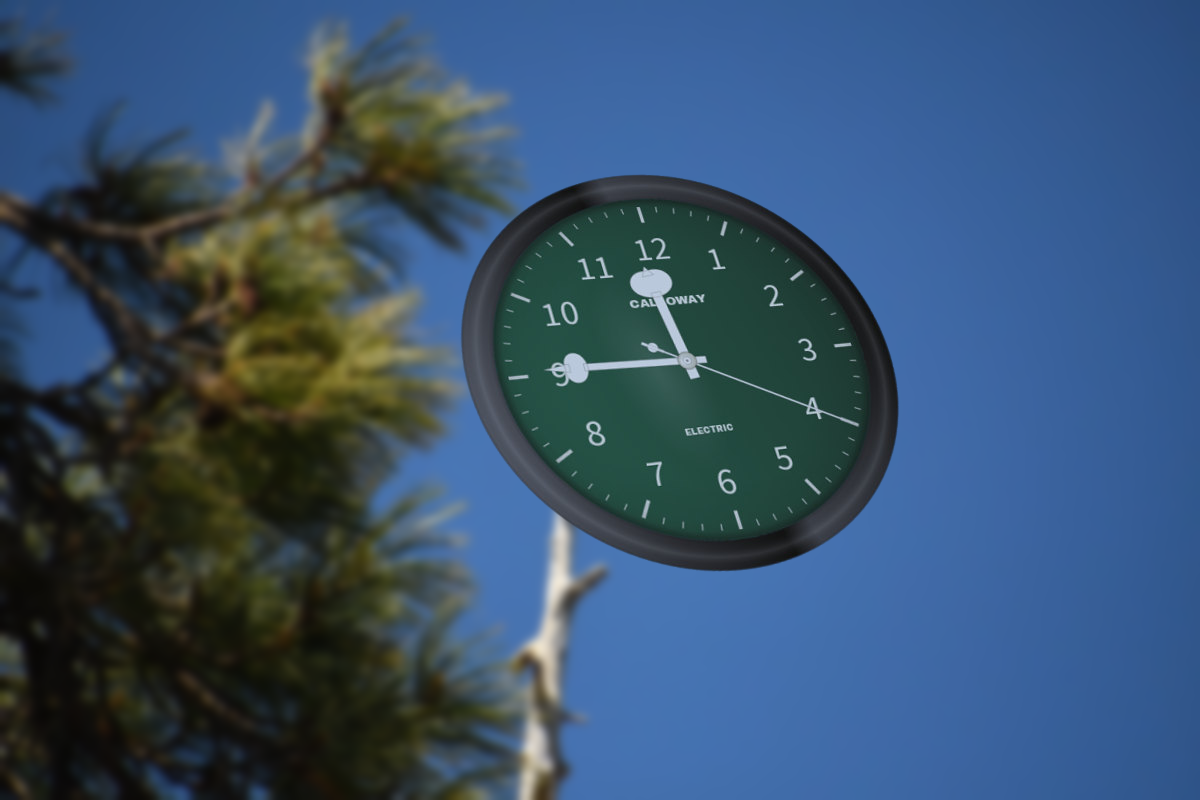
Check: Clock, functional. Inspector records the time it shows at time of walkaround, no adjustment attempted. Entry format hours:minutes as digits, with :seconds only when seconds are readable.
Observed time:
11:45:20
